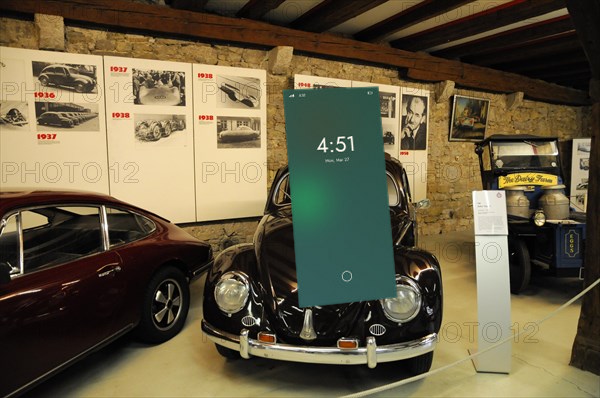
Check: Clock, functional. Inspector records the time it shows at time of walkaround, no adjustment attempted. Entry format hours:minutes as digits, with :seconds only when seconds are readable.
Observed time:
4:51
